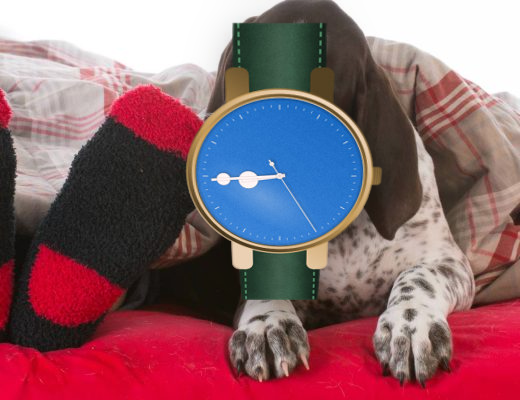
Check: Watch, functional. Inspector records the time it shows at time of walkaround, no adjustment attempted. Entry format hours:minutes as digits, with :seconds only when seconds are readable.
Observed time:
8:44:25
